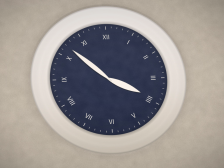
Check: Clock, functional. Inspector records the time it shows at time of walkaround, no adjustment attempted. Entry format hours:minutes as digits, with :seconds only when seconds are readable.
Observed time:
3:52
